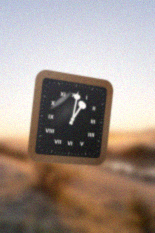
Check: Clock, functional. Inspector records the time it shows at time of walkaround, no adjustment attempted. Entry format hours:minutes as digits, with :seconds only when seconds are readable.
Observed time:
1:01
